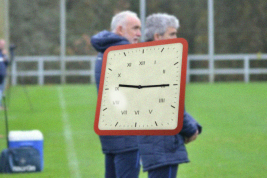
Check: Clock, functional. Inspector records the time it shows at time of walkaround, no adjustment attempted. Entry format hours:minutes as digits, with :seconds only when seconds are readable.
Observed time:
9:15
